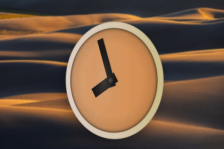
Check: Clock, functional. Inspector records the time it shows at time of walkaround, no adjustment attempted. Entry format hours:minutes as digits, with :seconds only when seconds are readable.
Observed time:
7:57
